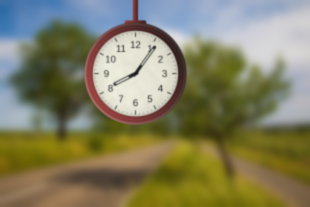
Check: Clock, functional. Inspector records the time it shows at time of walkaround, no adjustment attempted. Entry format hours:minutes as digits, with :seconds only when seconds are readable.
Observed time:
8:06
